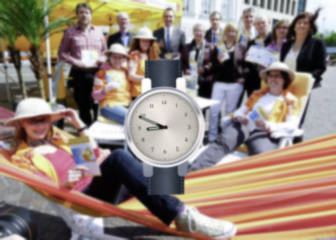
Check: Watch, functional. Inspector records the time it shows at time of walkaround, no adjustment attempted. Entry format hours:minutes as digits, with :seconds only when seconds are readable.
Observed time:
8:49
